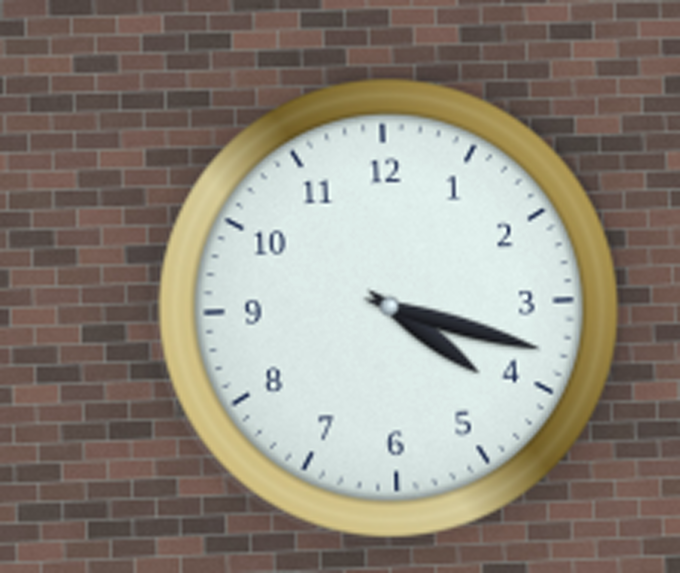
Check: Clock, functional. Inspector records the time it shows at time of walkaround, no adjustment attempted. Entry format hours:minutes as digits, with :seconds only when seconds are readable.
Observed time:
4:18
